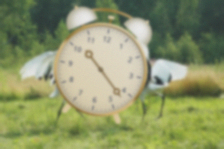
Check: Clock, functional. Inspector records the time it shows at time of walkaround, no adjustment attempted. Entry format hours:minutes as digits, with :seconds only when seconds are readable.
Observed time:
10:22
